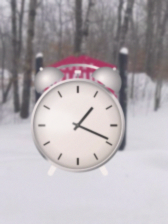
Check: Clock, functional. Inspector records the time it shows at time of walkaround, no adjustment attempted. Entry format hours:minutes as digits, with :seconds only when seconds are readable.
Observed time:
1:19
